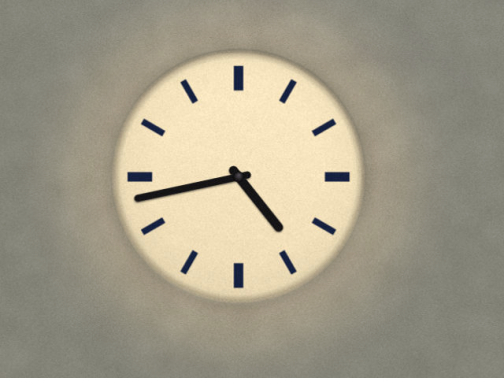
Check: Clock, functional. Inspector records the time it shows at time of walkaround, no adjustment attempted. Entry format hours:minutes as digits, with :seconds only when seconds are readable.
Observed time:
4:43
